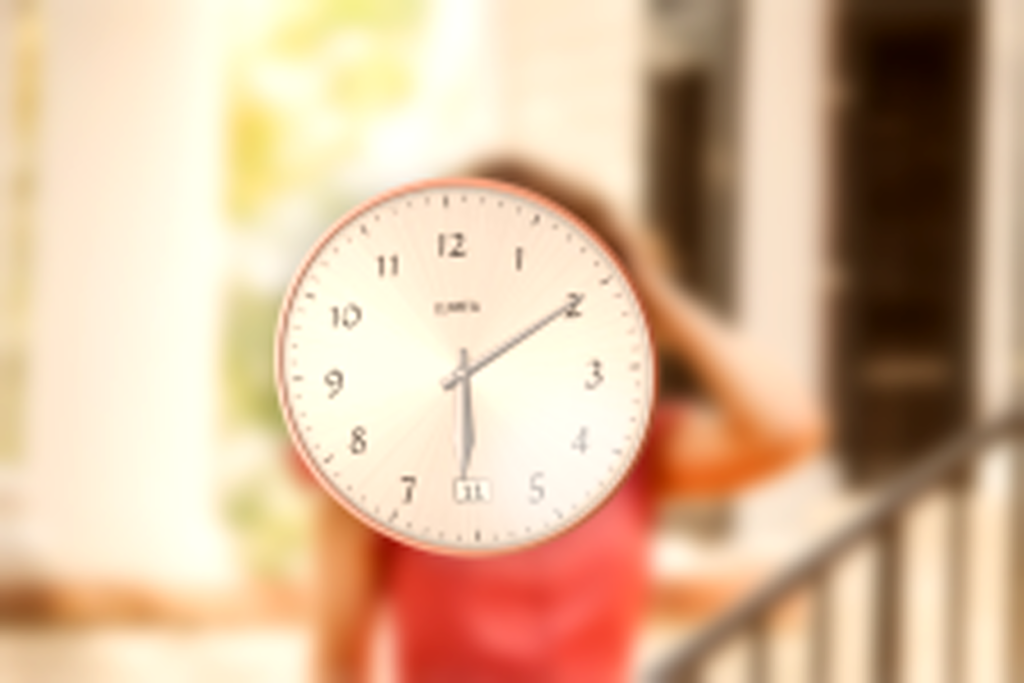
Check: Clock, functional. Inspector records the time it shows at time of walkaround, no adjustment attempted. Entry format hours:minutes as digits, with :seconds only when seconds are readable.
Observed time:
6:10
